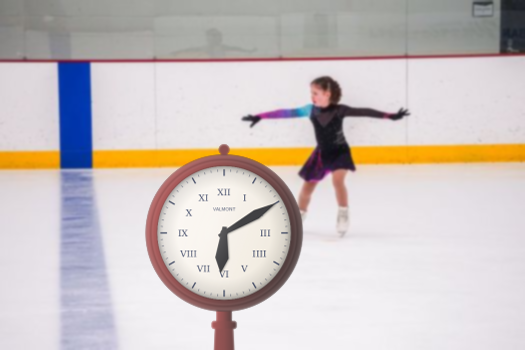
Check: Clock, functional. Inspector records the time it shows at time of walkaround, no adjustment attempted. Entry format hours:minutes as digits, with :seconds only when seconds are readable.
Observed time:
6:10
